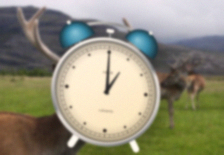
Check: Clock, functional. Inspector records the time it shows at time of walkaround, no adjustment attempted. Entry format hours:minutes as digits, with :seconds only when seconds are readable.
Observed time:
1:00
